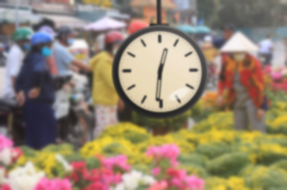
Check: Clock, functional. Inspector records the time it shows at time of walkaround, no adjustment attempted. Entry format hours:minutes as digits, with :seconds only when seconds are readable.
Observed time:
12:31
